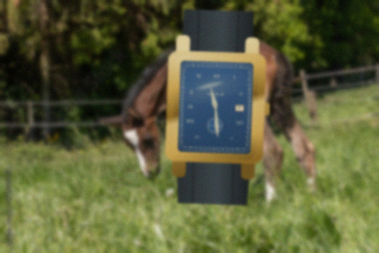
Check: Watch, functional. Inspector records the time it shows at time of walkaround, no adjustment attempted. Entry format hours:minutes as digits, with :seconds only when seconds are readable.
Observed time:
11:29
